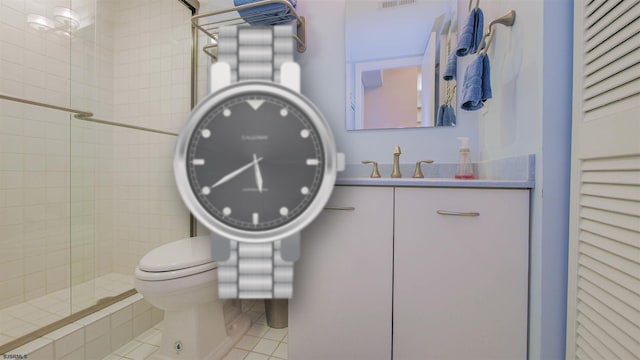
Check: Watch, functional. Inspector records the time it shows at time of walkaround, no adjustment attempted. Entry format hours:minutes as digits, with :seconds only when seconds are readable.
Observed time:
5:40
